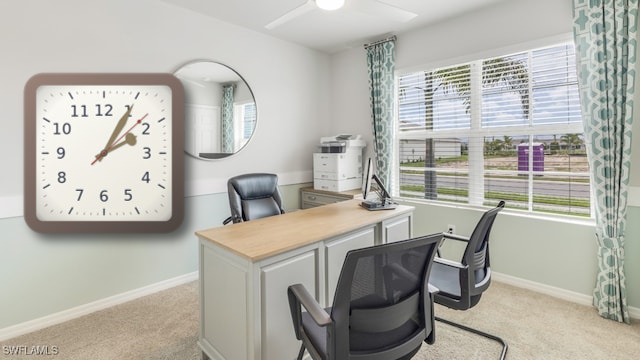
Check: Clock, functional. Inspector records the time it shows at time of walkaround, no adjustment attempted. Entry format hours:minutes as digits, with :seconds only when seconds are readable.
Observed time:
2:05:08
